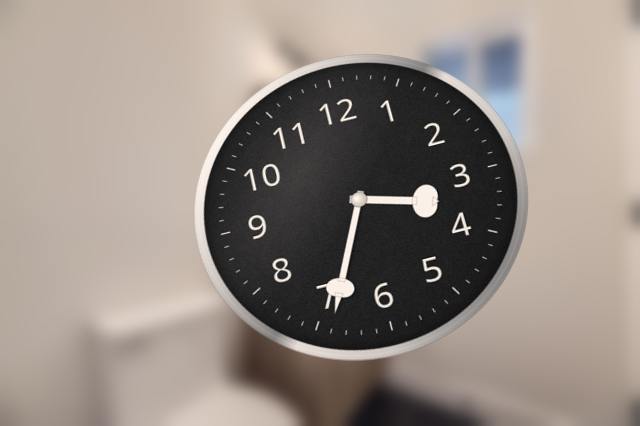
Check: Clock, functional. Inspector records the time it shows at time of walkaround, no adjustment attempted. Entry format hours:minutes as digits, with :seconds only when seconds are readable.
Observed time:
3:34
